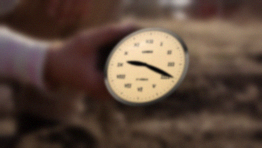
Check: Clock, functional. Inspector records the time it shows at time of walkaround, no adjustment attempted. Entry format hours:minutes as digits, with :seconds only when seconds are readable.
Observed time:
9:19
